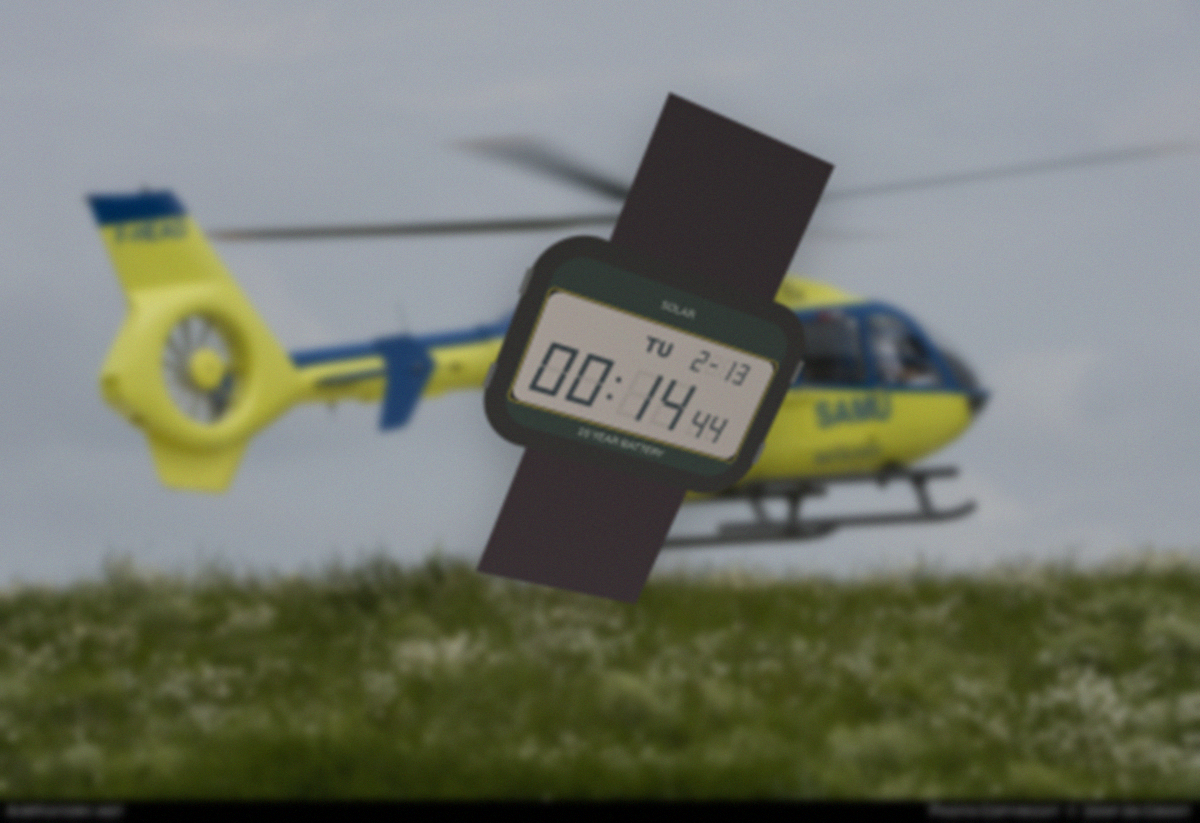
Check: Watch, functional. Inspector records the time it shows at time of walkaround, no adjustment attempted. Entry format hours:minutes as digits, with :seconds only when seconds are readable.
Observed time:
0:14:44
